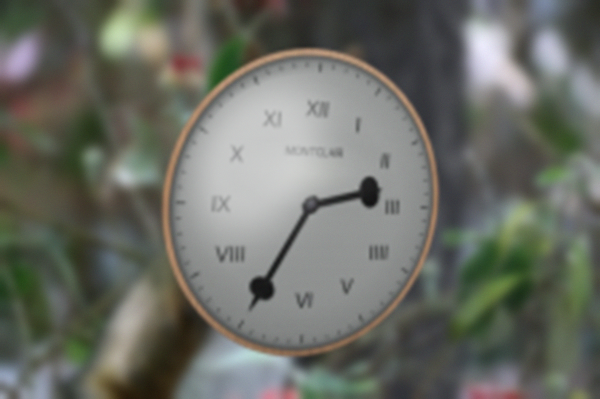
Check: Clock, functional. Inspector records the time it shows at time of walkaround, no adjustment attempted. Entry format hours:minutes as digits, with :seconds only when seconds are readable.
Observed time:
2:35
